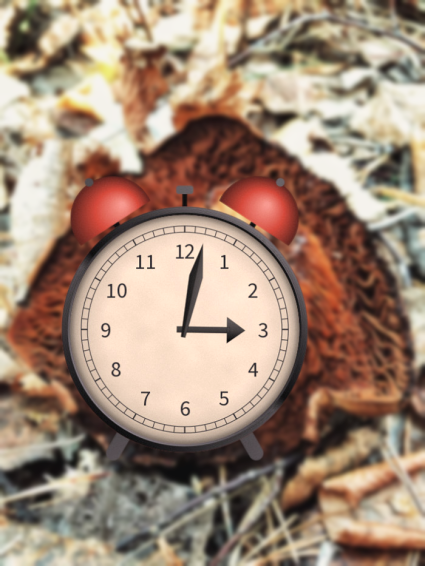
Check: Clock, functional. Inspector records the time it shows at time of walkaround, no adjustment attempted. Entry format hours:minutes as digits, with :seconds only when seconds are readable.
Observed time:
3:02
